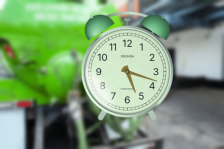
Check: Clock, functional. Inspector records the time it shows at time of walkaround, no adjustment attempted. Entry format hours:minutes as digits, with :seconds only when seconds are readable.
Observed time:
5:18
